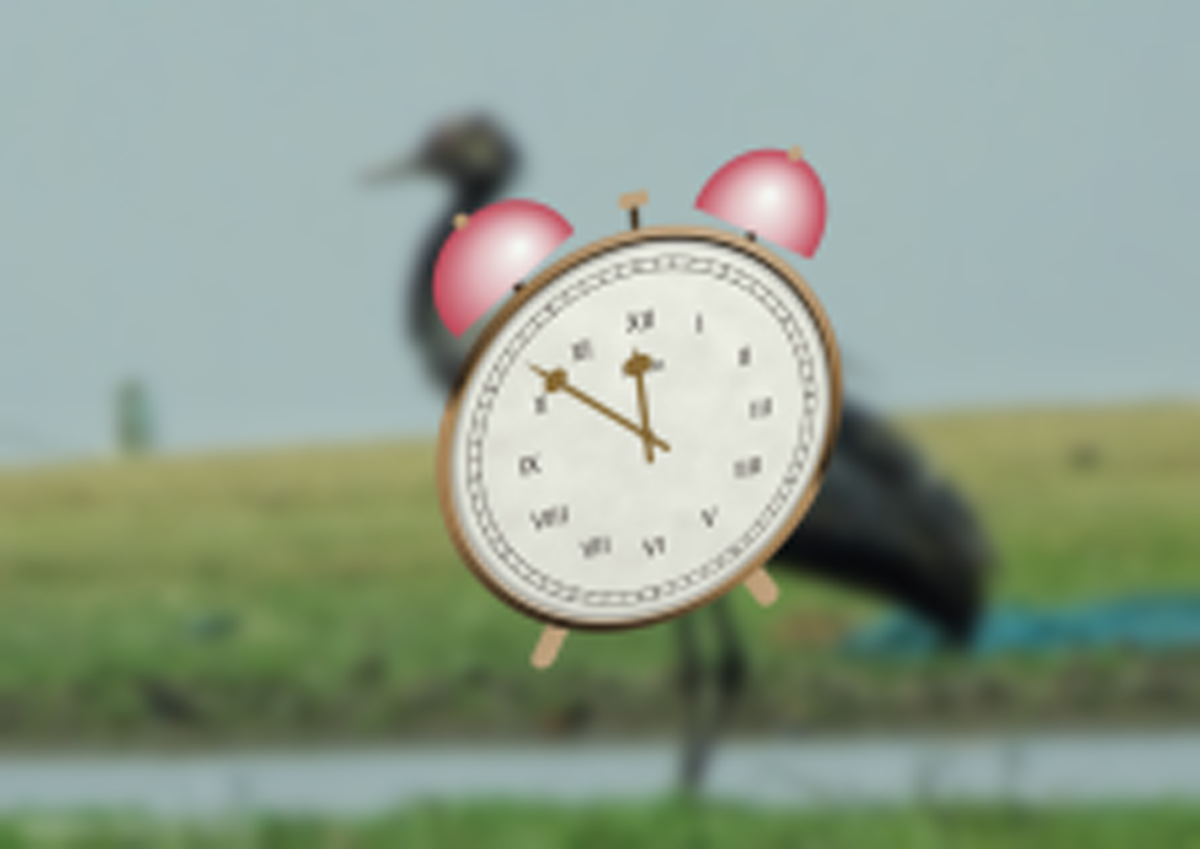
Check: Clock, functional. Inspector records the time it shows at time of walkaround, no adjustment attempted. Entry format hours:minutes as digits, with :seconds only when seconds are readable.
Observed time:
11:52
